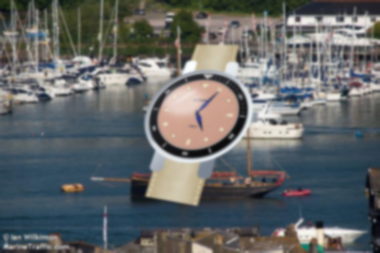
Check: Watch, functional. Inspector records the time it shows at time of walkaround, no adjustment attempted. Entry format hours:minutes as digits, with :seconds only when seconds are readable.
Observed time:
5:05
